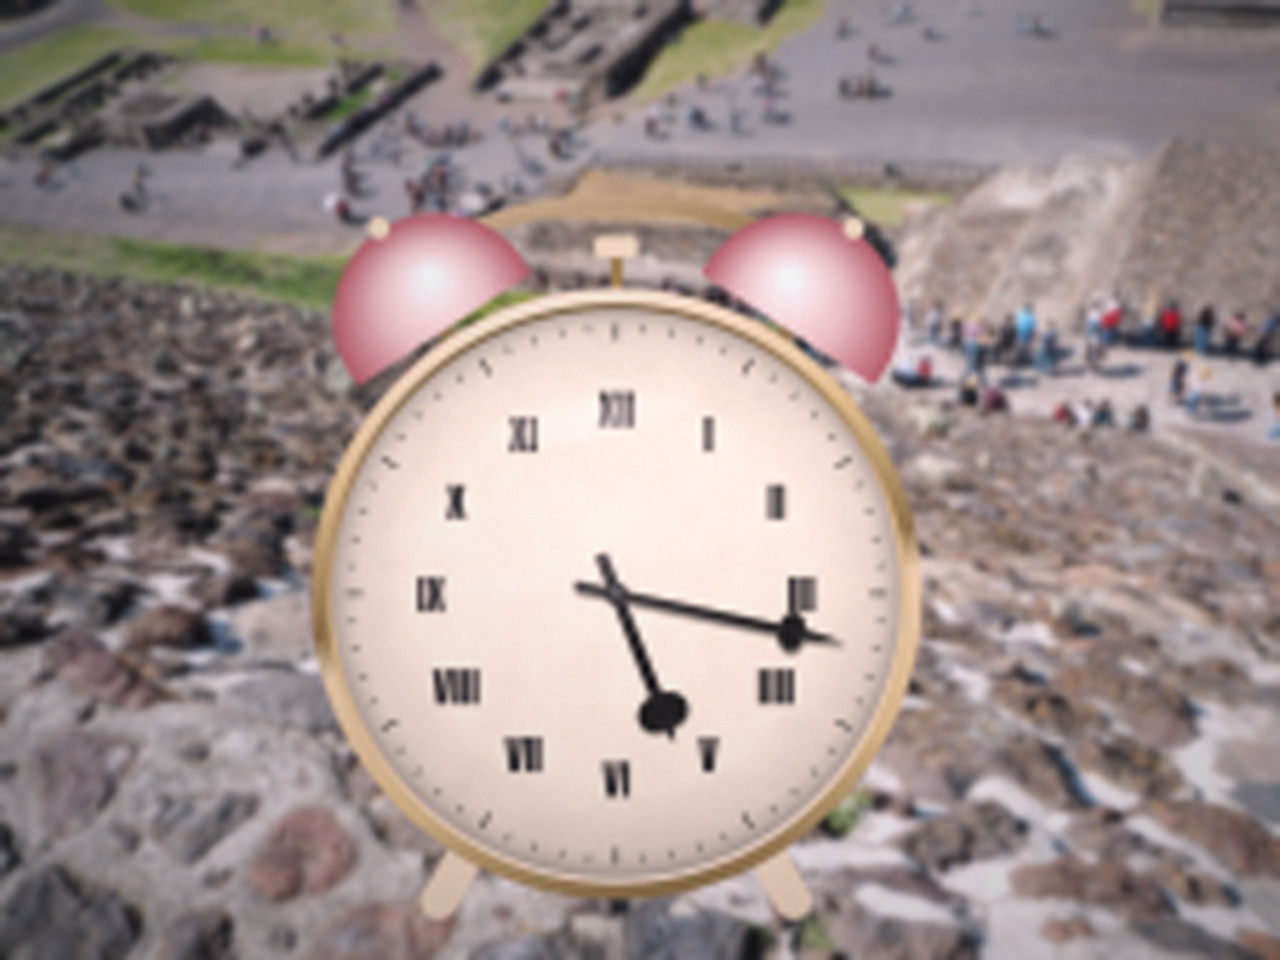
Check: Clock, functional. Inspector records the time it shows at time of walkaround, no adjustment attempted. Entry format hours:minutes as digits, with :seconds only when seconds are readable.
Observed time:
5:17
